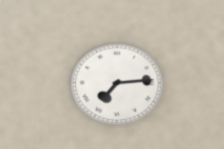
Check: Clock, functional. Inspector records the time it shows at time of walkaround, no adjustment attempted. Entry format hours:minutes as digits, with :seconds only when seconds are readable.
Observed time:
7:14
